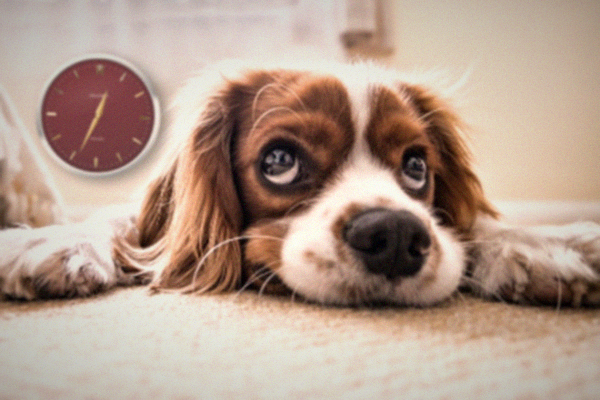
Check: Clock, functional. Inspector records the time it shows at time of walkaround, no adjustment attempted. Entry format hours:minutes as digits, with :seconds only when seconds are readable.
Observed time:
12:34
